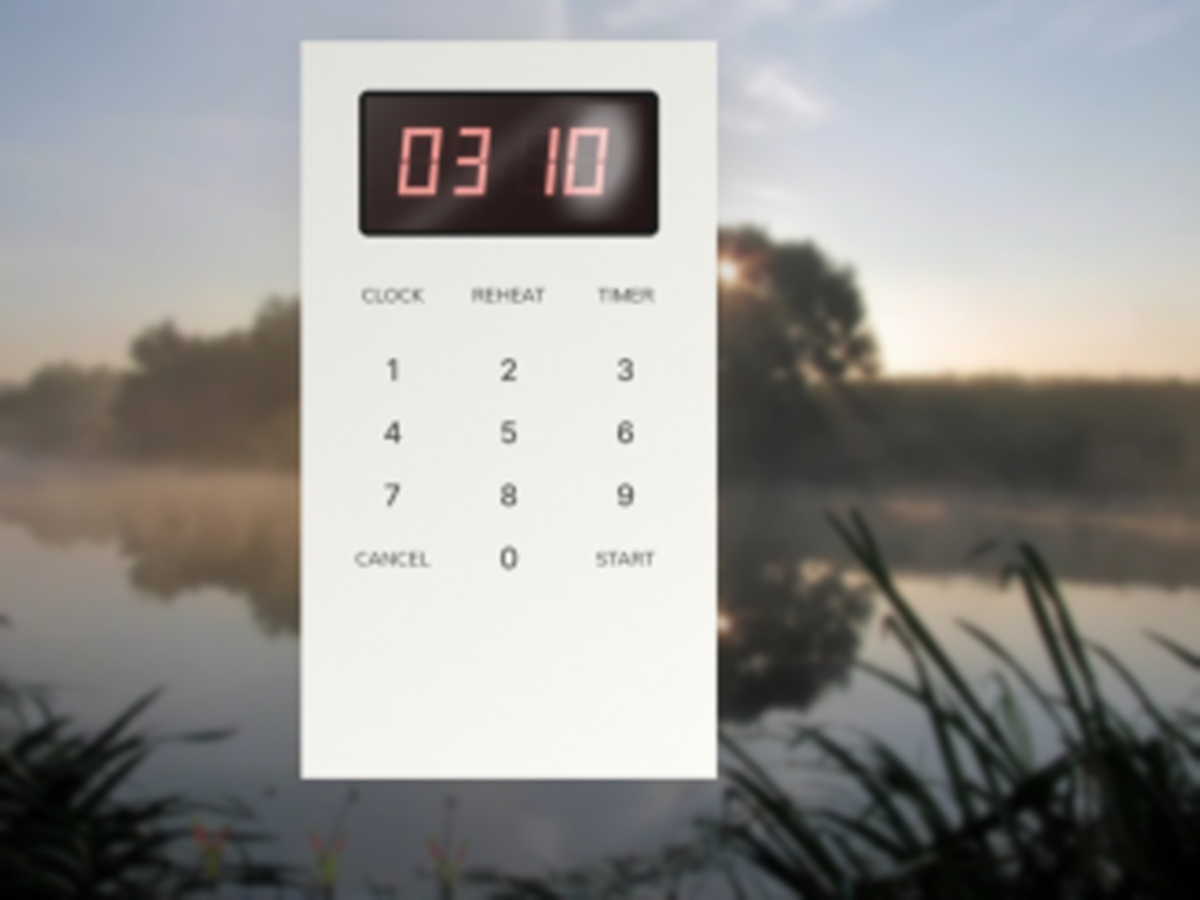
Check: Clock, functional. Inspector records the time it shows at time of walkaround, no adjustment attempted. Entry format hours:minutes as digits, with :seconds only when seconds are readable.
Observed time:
3:10
